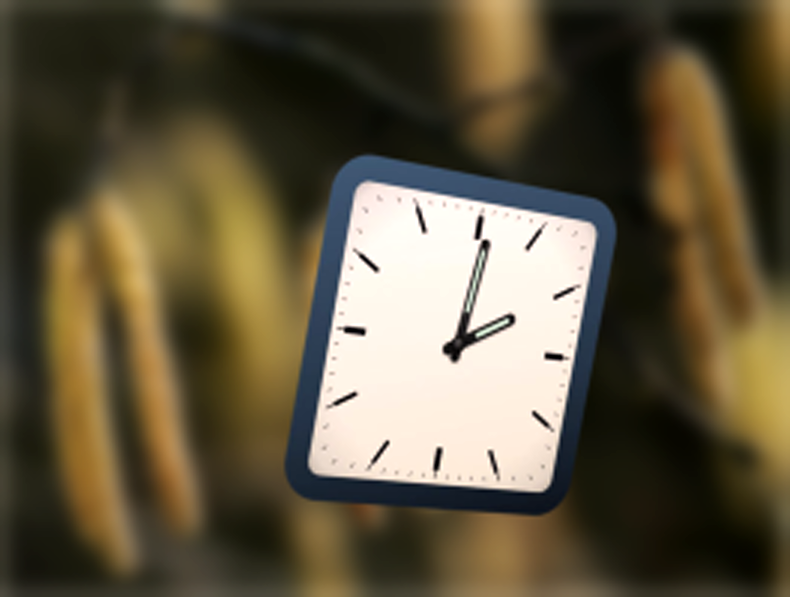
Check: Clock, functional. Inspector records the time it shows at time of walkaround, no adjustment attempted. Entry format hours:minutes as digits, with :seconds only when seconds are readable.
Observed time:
2:01
